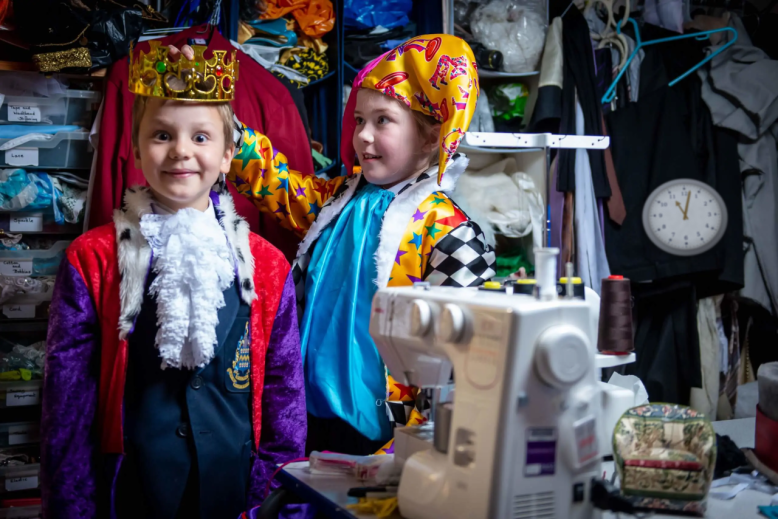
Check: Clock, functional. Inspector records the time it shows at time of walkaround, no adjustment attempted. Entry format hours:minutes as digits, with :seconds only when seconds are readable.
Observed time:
11:02
